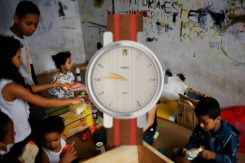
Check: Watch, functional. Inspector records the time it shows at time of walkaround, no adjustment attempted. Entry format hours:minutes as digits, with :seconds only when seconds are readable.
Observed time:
9:46
